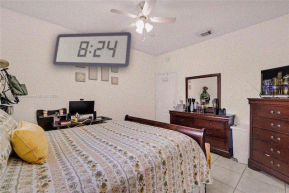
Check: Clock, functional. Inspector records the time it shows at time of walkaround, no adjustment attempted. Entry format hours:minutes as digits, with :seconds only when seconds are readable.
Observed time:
8:24
